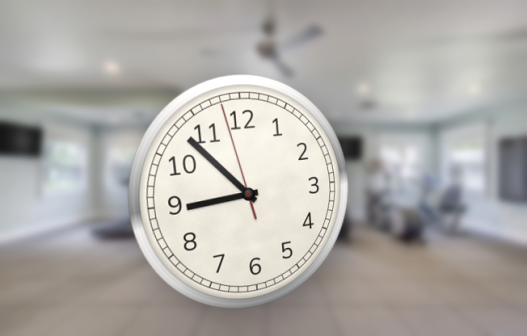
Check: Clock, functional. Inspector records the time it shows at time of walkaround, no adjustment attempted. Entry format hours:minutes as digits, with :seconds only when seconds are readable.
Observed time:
8:52:58
